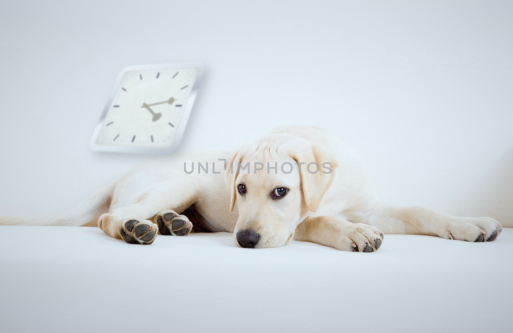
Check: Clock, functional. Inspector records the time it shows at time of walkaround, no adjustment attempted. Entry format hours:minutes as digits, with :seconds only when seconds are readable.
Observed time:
4:13
